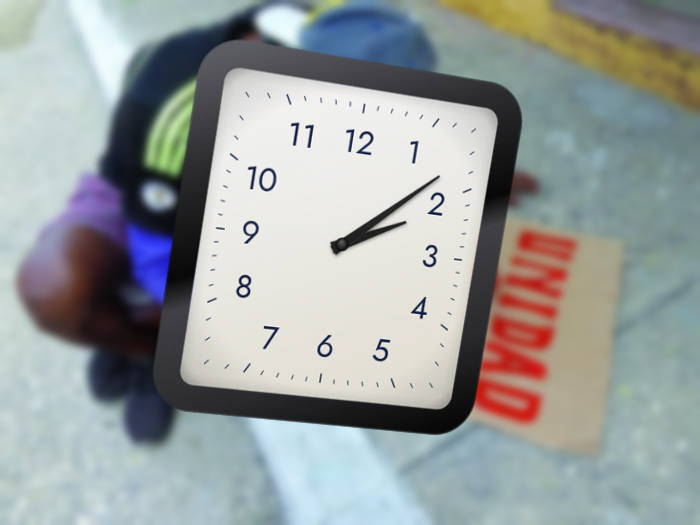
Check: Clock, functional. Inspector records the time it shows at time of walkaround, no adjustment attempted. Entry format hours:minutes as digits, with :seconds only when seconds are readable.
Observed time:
2:08
